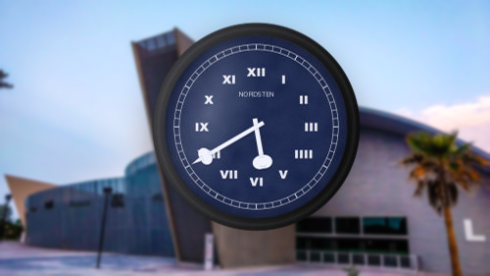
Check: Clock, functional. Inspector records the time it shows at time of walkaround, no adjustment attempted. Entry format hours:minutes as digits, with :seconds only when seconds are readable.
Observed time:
5:40
